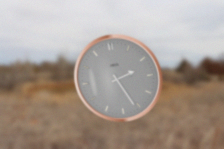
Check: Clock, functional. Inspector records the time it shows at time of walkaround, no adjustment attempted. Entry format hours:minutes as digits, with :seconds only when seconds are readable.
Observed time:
2:26
